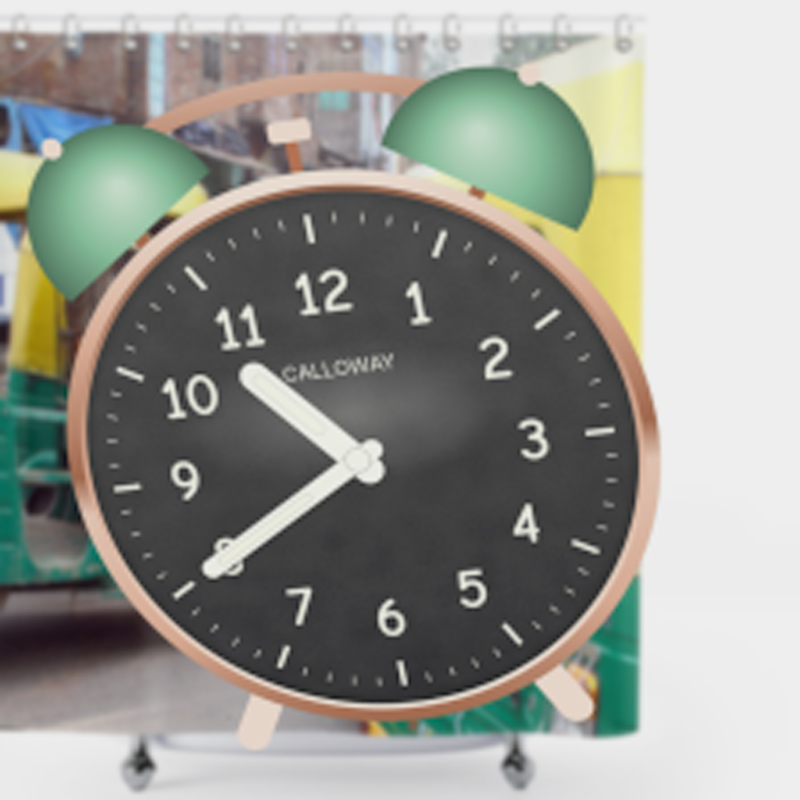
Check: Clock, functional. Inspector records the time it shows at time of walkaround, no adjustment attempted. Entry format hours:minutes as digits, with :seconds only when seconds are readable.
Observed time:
10:40
